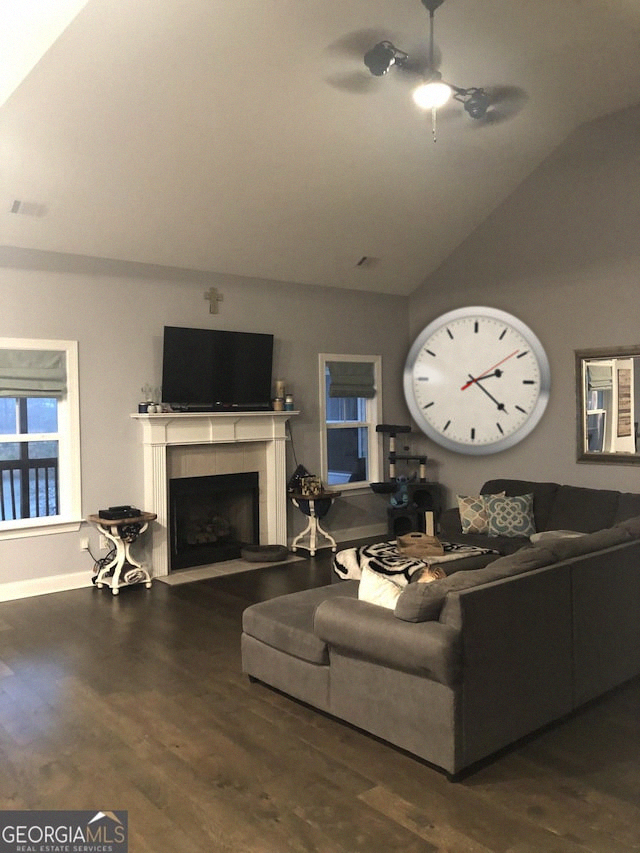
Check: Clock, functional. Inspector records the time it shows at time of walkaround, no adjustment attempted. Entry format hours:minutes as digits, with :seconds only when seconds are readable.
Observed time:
2:22:09
